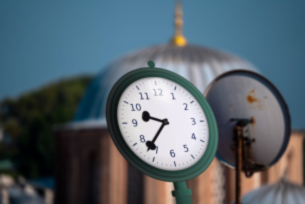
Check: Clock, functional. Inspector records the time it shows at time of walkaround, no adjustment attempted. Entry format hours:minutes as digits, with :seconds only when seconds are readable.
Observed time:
9:37
